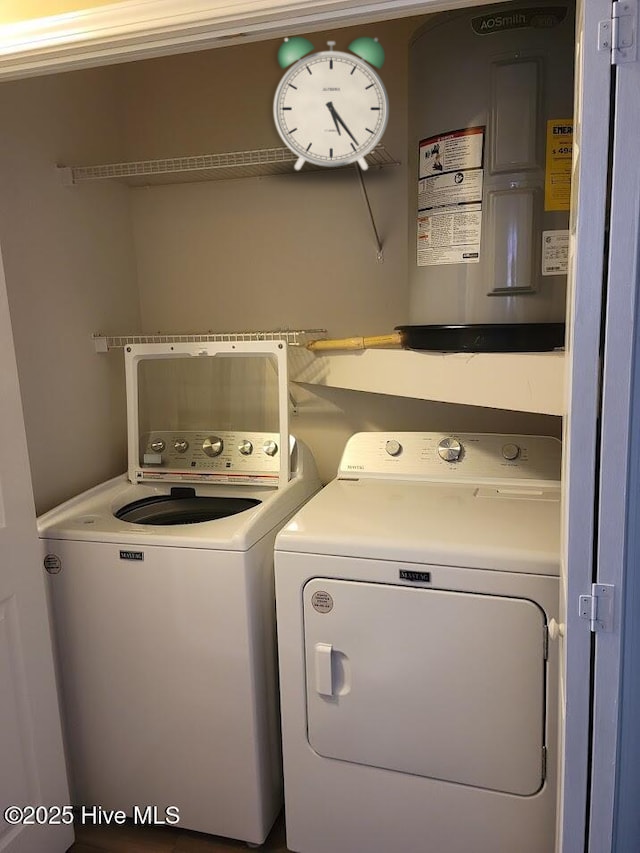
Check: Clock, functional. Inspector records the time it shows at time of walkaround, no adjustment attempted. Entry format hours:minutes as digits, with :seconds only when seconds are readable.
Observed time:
5:24
